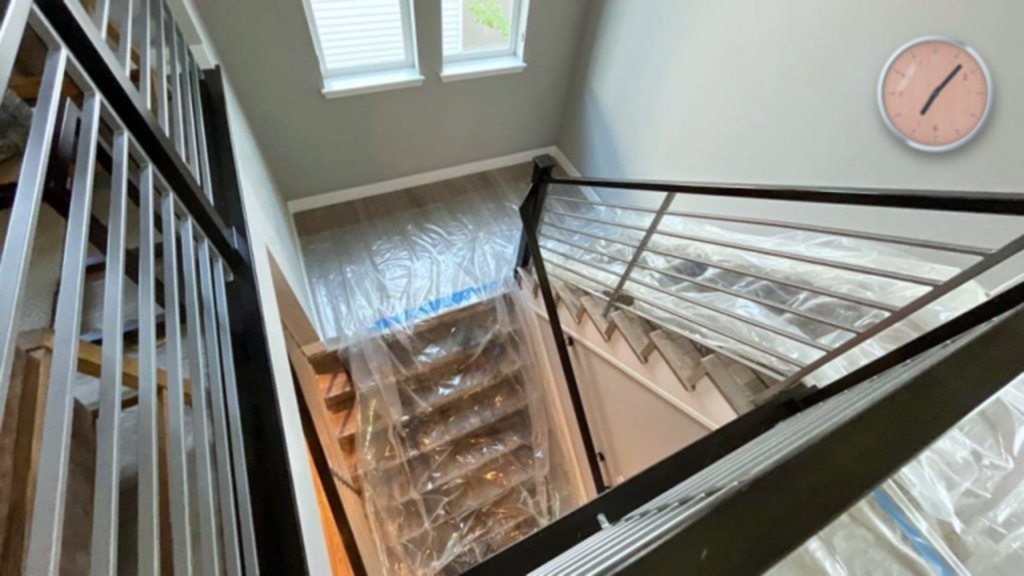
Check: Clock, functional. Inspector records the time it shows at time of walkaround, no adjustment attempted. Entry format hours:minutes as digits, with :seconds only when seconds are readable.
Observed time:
7:07
